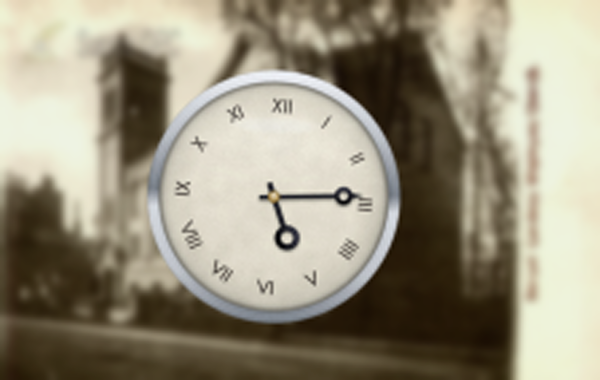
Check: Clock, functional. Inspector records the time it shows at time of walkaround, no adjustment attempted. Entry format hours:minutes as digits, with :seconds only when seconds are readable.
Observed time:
5:14
